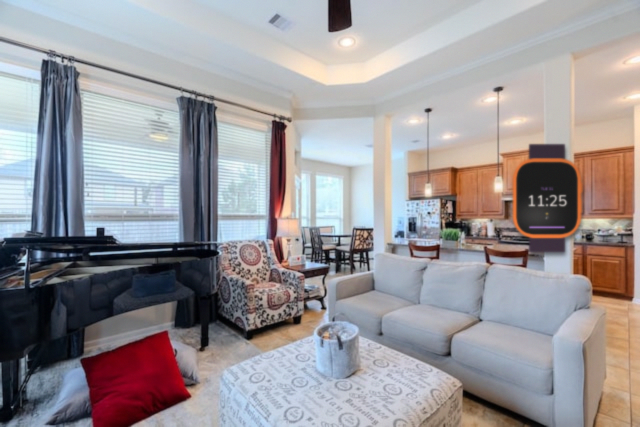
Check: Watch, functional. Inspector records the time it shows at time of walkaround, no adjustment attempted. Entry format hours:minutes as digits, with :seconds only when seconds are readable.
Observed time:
11:25
